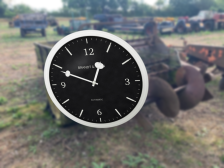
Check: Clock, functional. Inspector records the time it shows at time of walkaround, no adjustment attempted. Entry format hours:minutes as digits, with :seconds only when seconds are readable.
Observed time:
12:49
